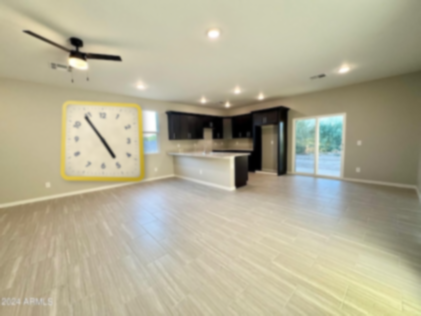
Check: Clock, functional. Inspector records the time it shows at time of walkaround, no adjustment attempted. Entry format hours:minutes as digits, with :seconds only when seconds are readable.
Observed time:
4:54
